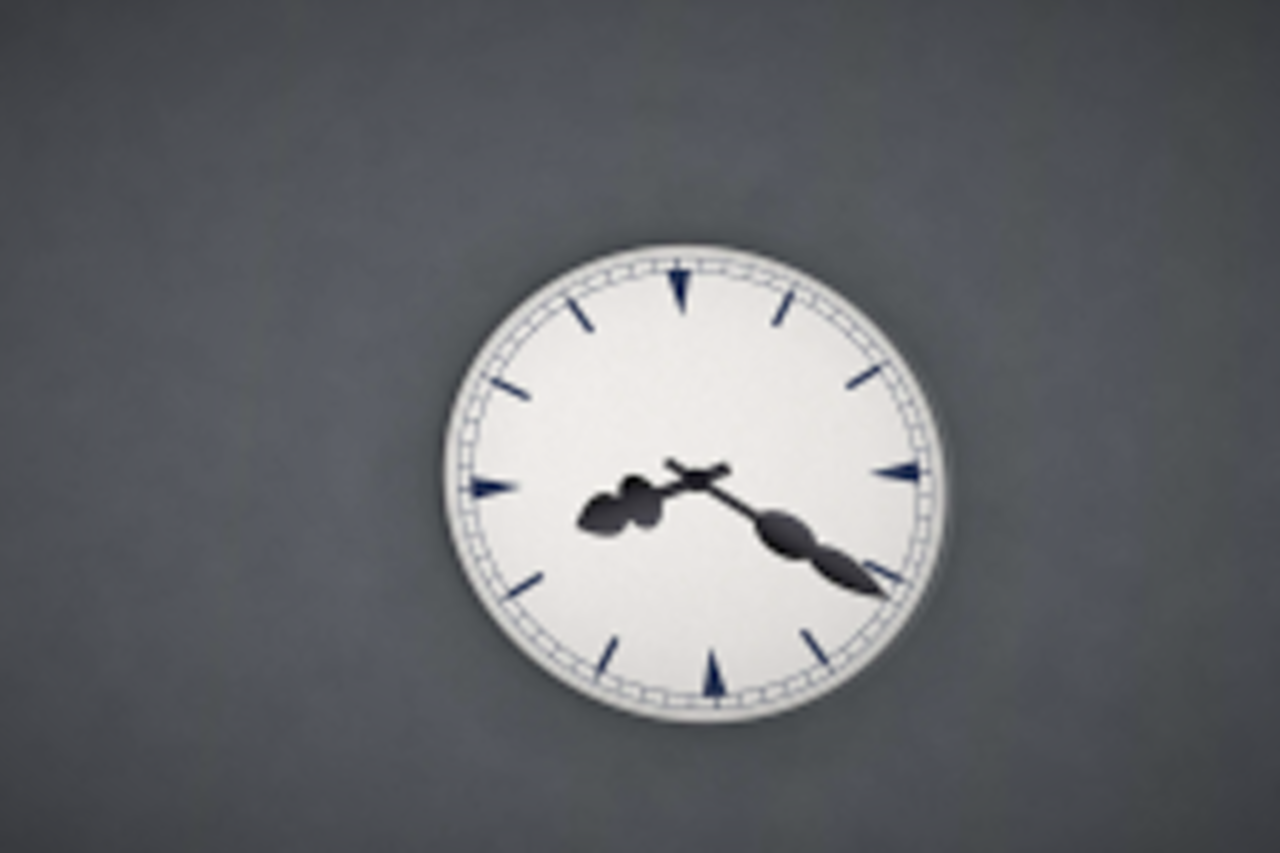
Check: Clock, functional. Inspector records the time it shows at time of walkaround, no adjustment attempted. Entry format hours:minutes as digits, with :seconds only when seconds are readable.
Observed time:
8:21
